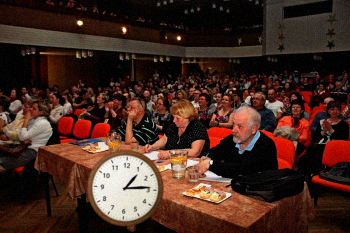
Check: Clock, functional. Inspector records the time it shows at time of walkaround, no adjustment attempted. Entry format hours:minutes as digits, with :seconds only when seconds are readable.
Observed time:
1:14
